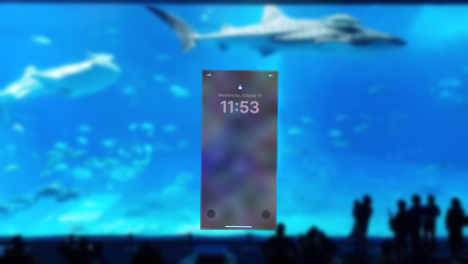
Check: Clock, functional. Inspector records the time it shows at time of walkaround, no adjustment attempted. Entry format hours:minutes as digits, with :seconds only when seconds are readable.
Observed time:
11:53
